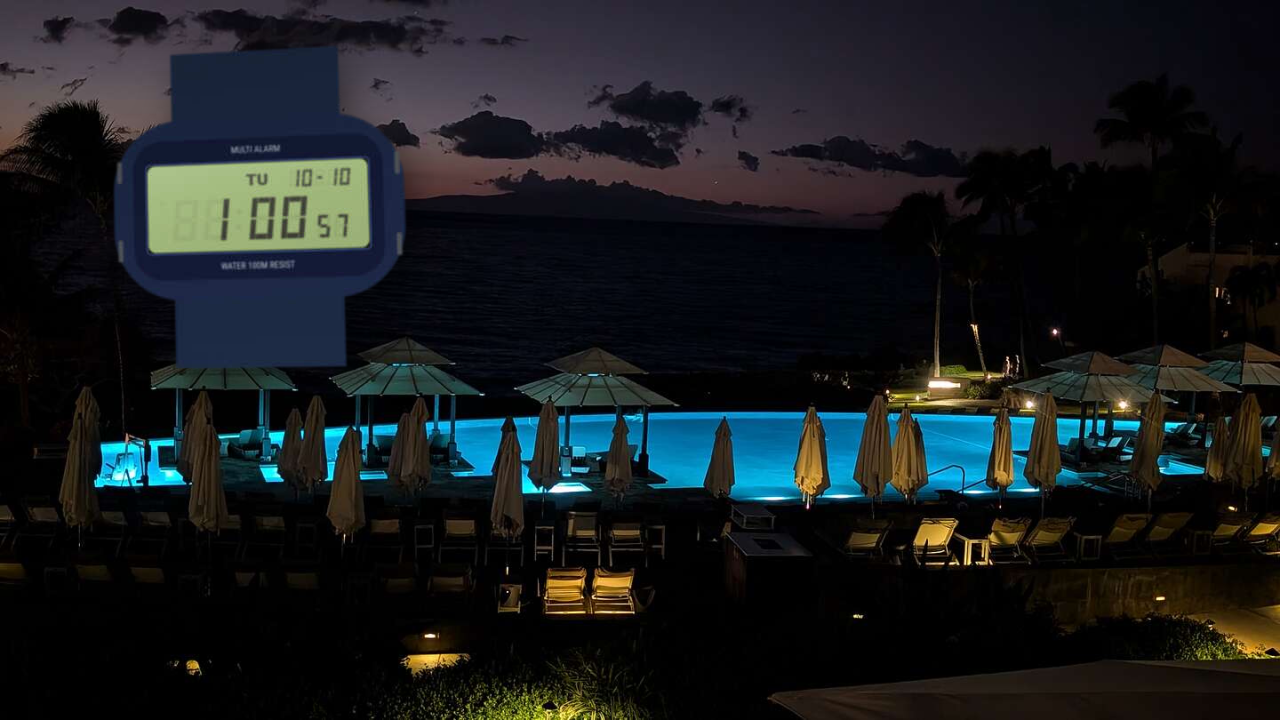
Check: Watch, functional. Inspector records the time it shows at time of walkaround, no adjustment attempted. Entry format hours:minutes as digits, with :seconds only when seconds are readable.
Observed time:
1:00:57
